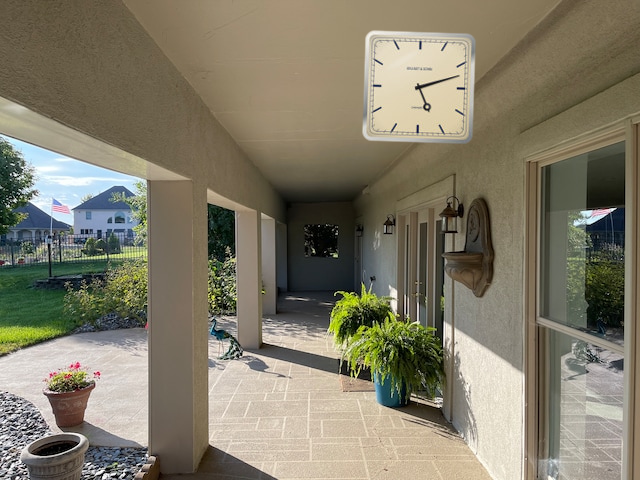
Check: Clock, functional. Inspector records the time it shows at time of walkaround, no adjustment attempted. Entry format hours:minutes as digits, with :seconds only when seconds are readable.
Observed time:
5:12
